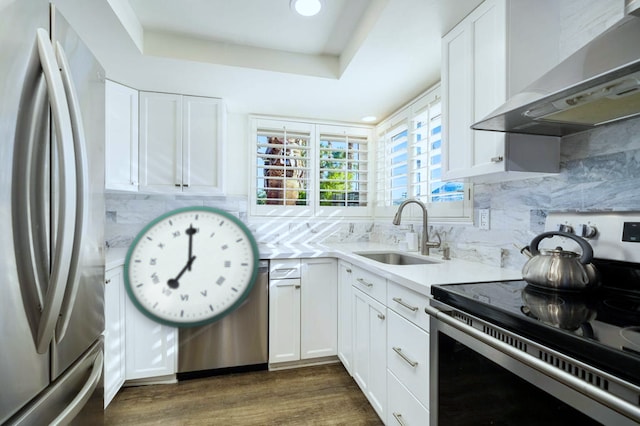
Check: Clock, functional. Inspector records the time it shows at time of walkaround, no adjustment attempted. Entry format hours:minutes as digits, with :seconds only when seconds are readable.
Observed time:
6:59
